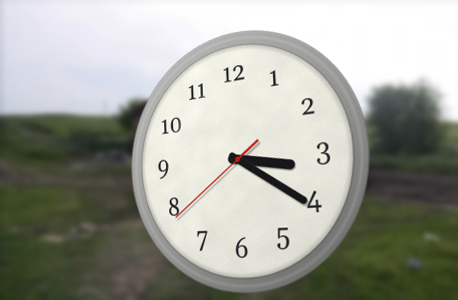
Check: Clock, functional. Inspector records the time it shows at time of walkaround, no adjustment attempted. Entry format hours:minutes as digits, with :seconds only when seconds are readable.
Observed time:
3:20:39
